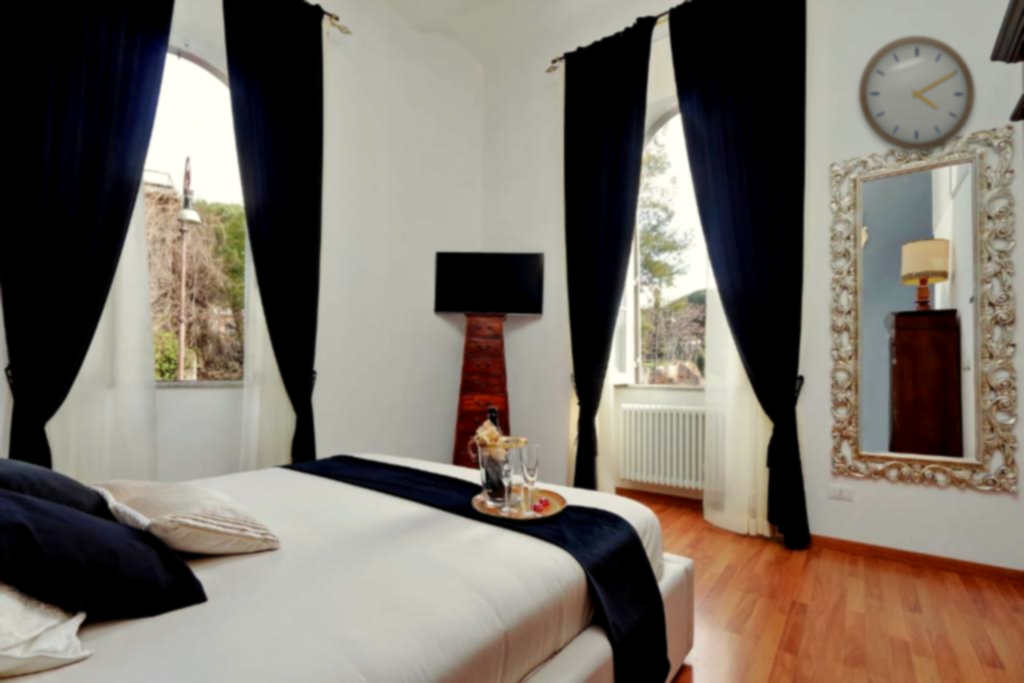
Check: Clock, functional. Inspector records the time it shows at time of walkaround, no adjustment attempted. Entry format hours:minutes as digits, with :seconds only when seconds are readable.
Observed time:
4:10
